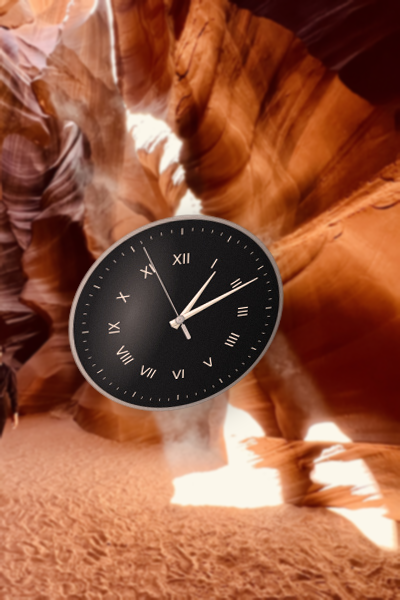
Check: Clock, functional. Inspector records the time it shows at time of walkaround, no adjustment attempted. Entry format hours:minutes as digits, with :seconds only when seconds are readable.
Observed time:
1:10:56
